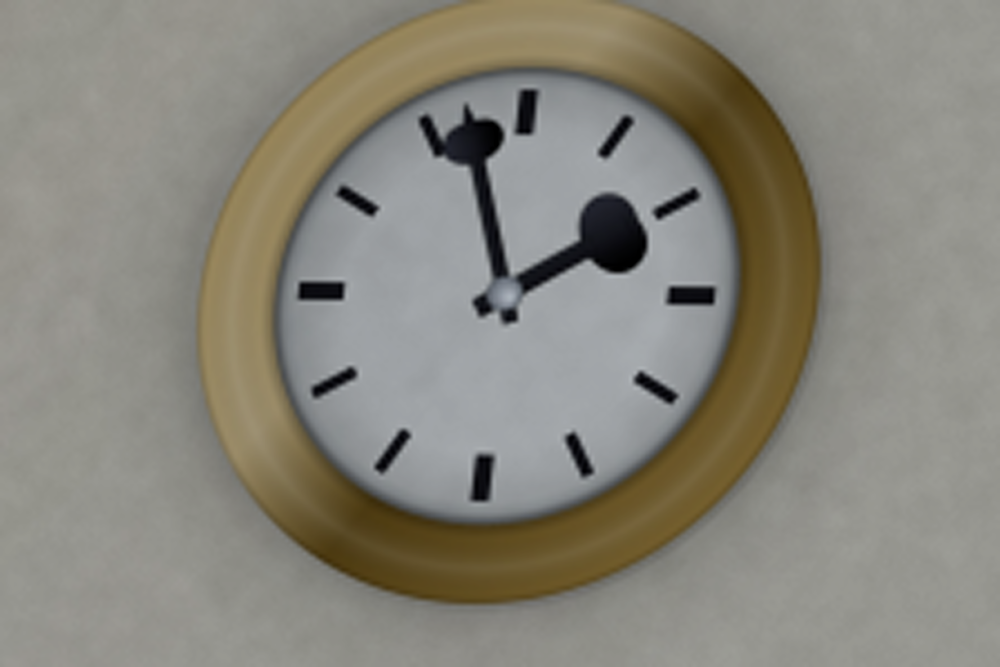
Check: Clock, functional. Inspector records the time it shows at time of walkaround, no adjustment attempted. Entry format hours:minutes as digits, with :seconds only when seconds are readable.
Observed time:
1:57
